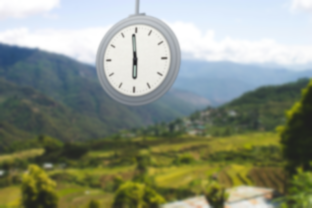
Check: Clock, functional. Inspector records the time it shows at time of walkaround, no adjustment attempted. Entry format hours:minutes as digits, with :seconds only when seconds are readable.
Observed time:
5:59
